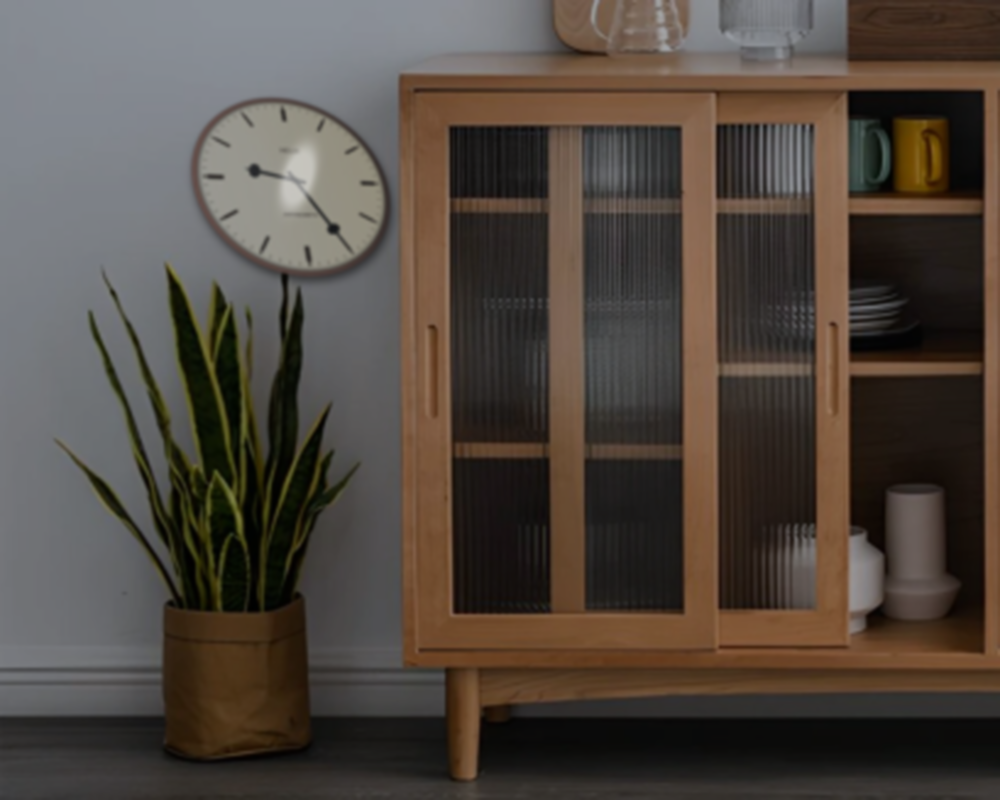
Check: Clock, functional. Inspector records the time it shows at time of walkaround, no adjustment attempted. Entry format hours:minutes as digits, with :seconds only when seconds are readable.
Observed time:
9:25
